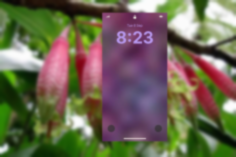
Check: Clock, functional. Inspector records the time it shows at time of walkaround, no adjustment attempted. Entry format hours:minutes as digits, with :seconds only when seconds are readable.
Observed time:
8:23
